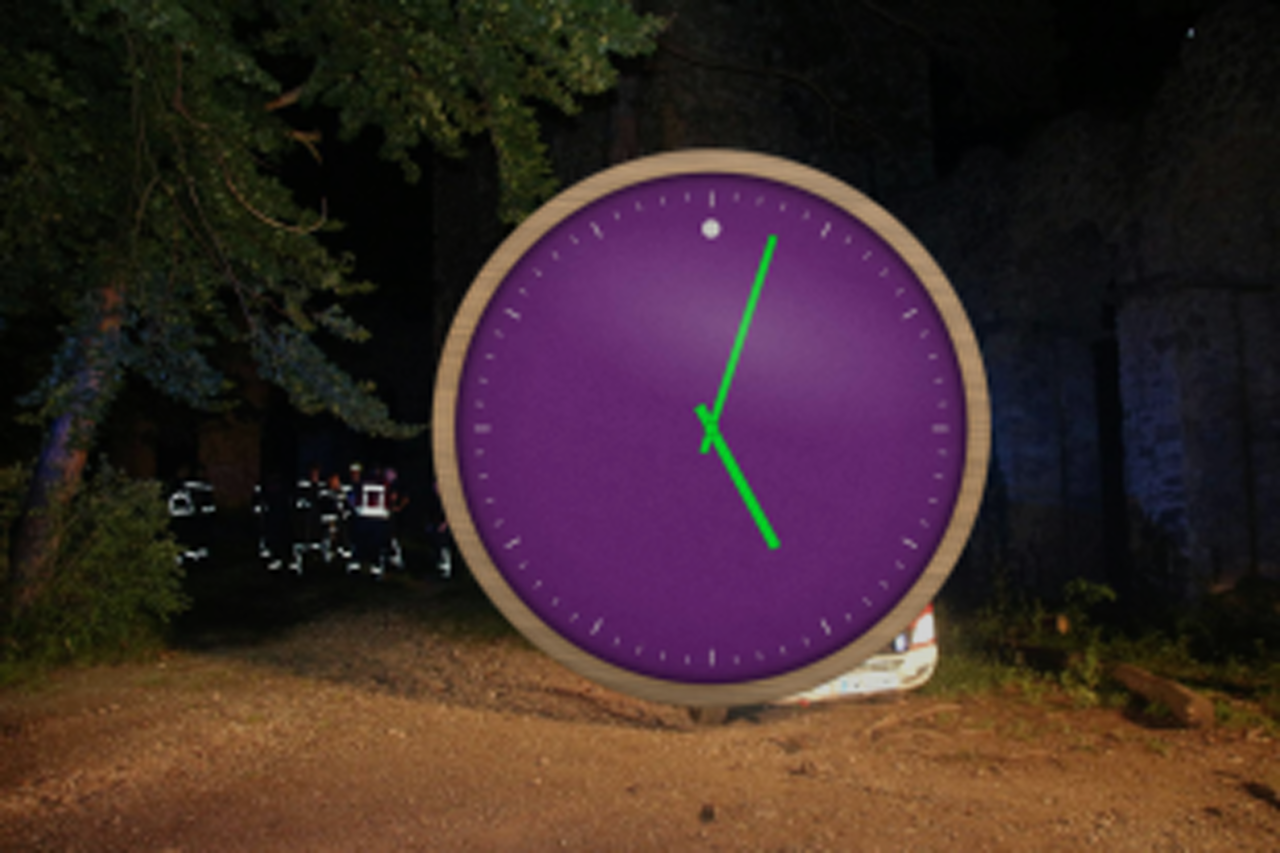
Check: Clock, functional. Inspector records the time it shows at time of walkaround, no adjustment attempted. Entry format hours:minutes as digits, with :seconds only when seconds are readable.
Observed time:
5:03
